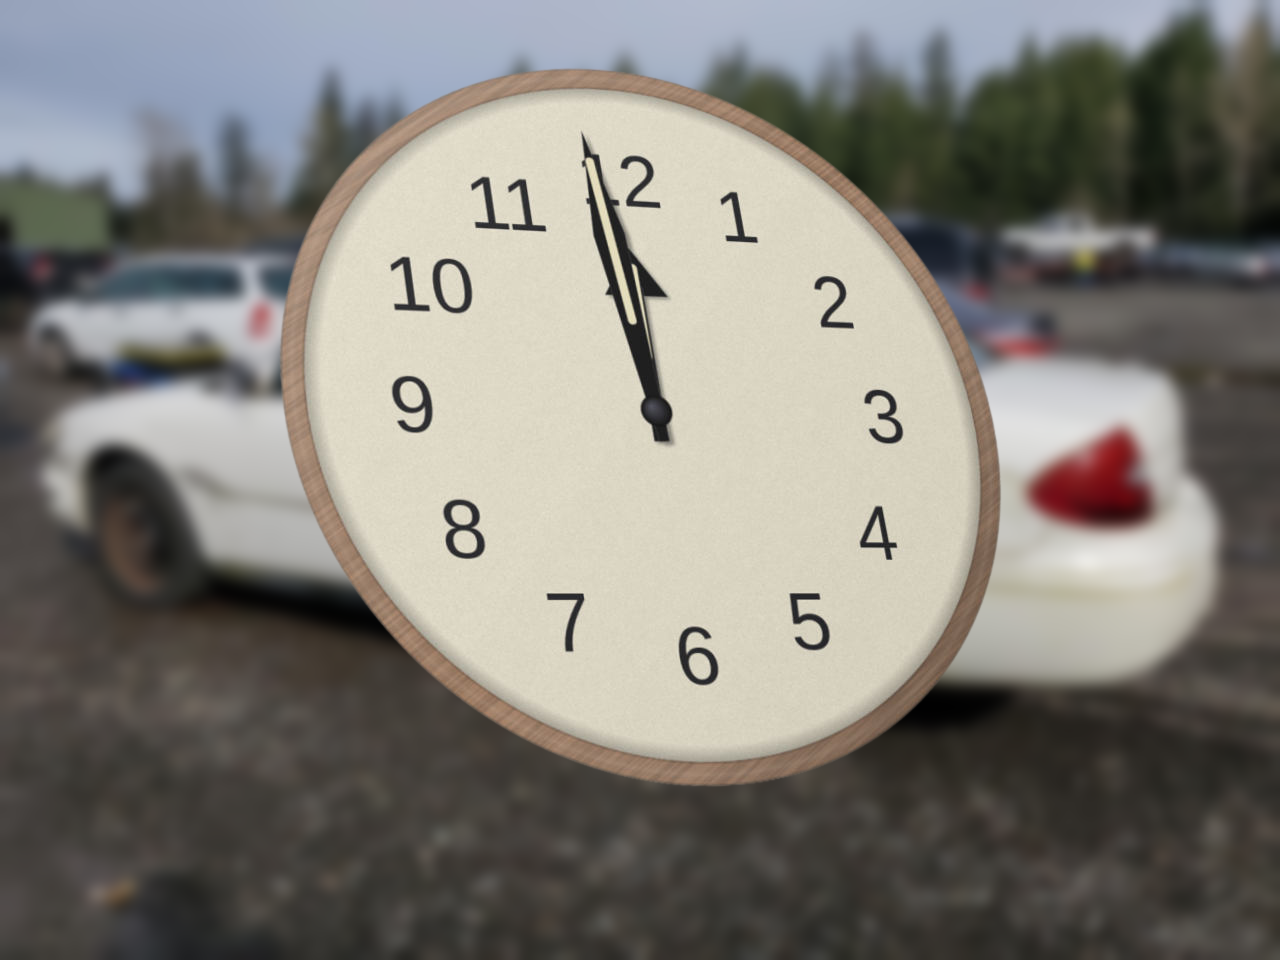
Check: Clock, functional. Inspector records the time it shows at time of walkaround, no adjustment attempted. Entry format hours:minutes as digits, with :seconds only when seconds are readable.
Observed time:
11:59
